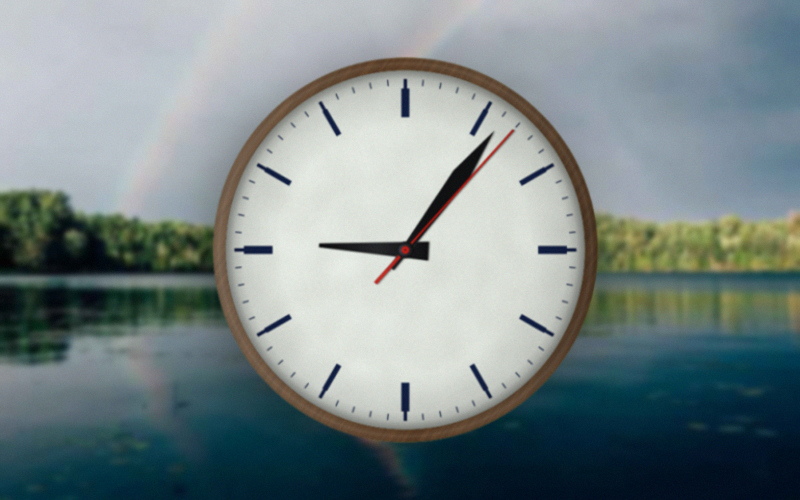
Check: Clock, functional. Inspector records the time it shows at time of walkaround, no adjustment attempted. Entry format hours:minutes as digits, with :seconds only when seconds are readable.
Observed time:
9:06:07
